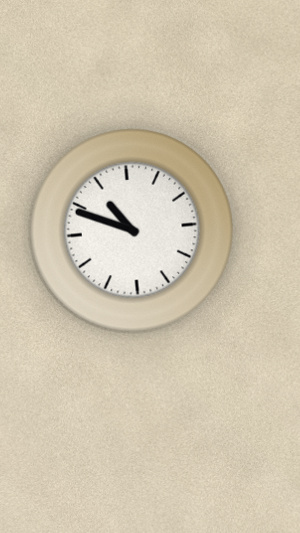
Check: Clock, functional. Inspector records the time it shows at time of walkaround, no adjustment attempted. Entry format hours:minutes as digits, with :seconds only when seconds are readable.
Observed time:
10:49
